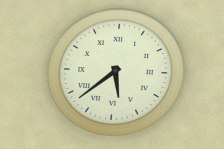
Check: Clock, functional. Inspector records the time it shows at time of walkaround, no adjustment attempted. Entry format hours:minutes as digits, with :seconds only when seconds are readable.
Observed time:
5:38
